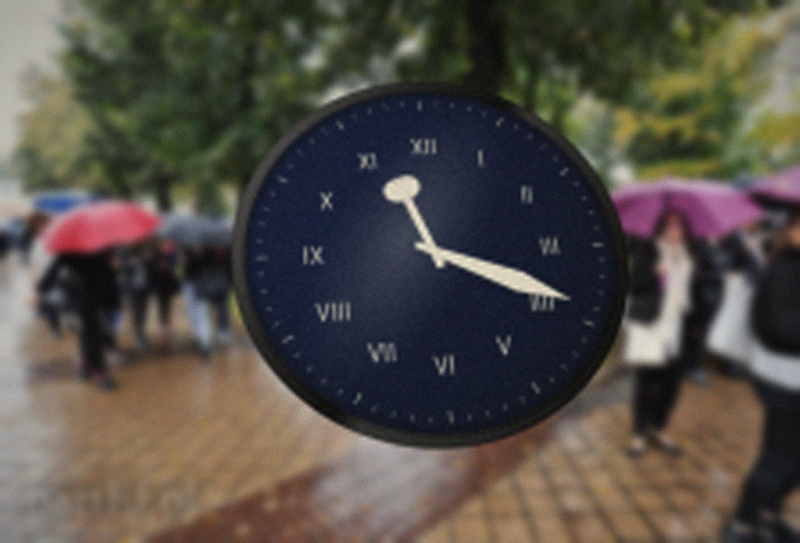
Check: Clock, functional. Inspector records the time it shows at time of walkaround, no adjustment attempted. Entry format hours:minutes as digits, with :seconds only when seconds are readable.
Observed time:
11:19
